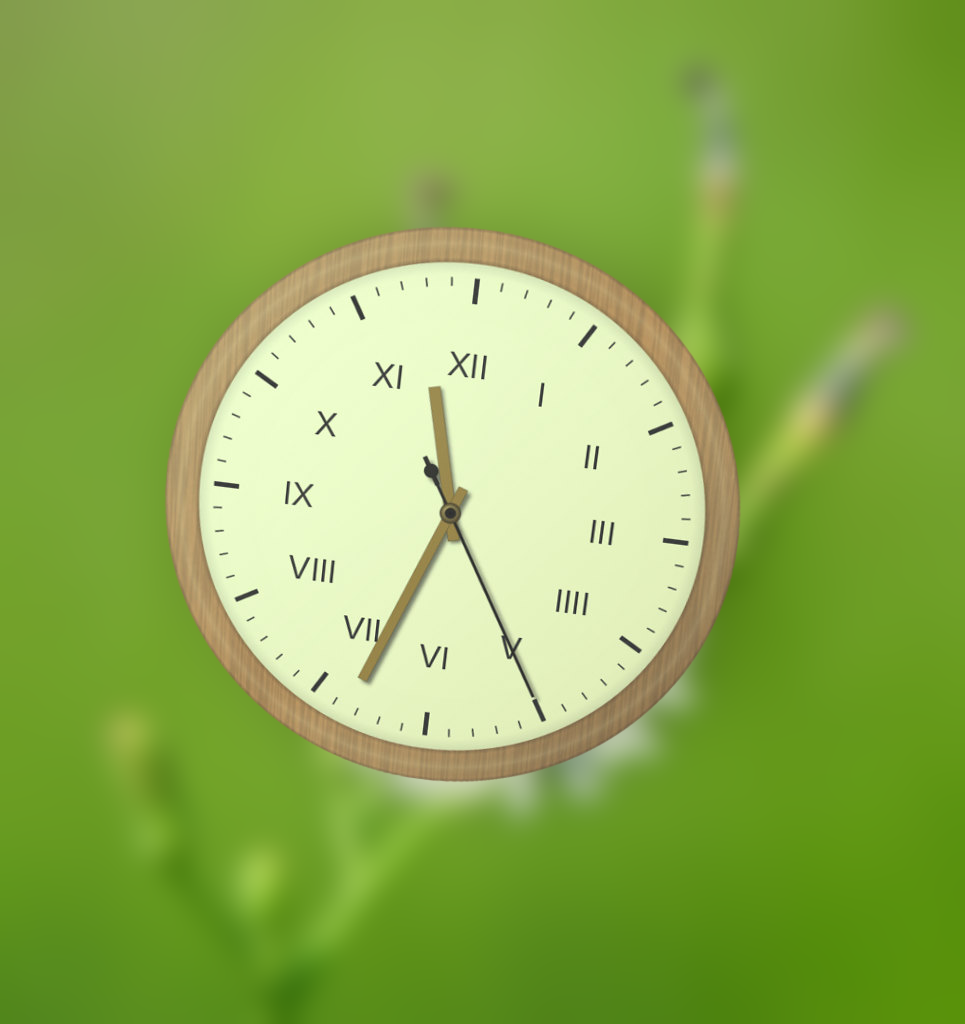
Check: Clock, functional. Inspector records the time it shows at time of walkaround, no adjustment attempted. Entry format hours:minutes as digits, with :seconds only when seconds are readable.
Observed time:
11:33:25
